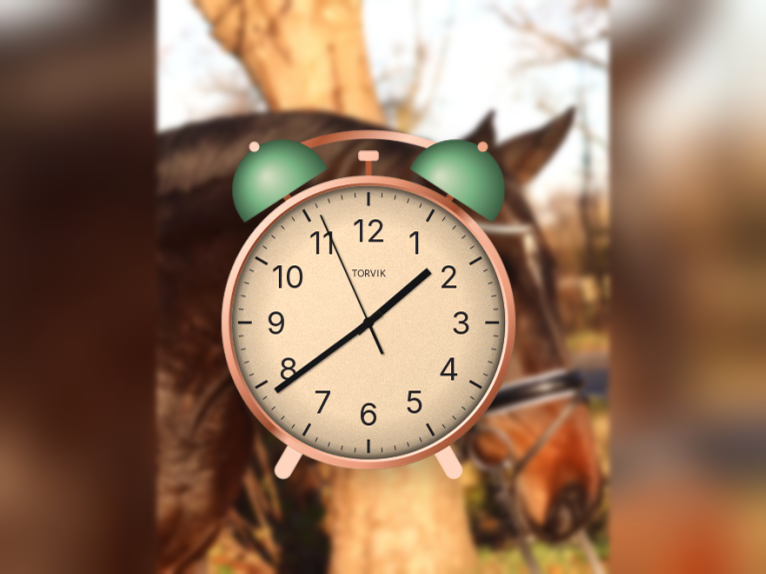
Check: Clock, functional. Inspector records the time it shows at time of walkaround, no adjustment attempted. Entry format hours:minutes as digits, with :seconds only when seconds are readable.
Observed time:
1:38:56
